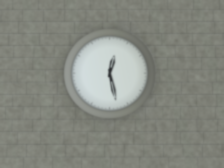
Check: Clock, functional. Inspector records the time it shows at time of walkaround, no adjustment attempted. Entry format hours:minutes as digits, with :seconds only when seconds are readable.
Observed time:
12:28
